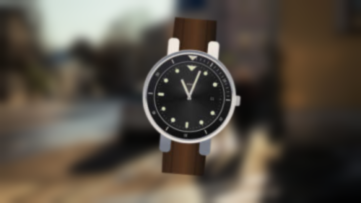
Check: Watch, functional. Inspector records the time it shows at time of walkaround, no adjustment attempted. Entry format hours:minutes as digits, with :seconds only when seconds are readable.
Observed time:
11:03
